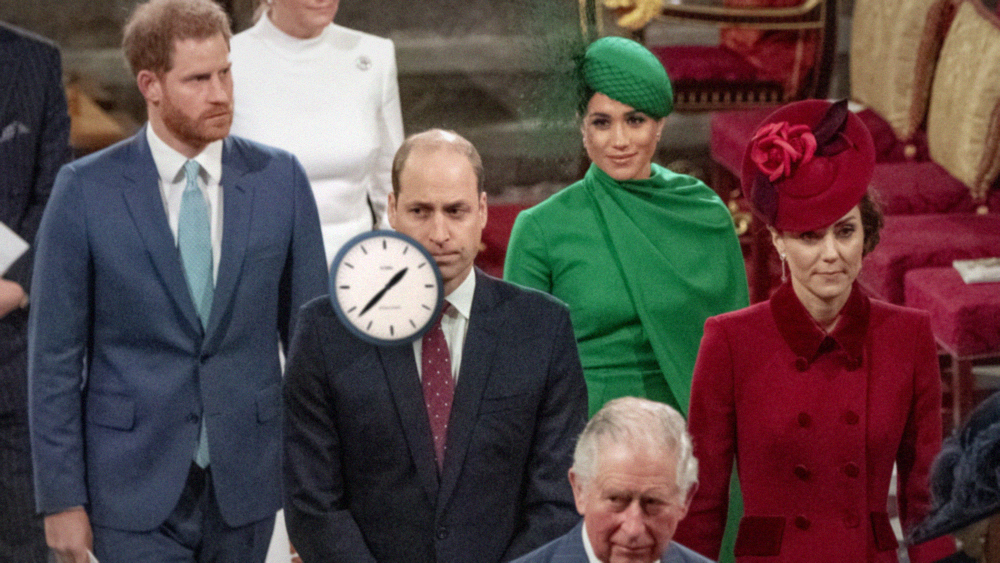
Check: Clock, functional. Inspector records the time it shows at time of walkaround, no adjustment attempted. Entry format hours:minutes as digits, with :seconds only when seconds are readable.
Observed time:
1:38
